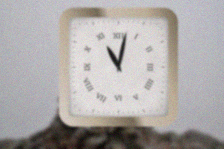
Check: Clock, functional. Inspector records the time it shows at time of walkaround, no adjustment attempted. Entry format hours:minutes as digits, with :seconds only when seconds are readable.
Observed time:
11:02
